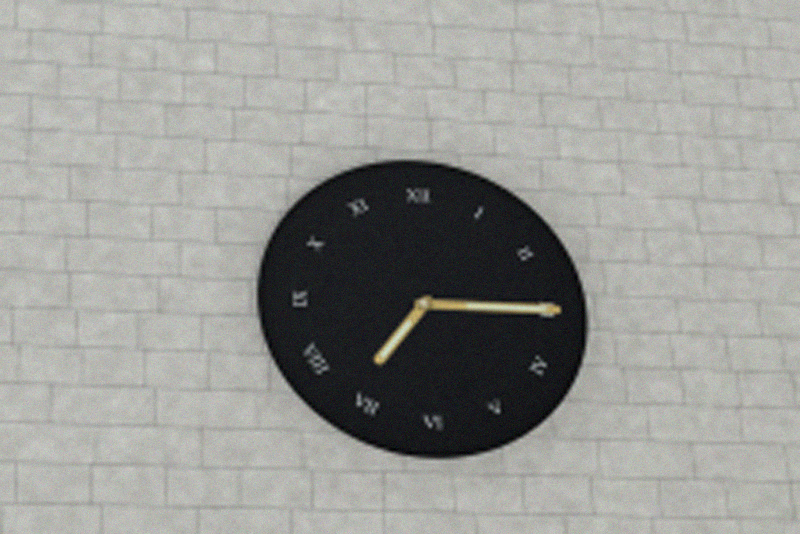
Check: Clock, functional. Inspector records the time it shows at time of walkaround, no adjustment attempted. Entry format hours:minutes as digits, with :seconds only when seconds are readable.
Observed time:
7:15
